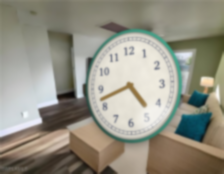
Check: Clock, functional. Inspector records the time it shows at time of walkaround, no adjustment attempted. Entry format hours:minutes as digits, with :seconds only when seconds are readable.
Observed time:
4:42
